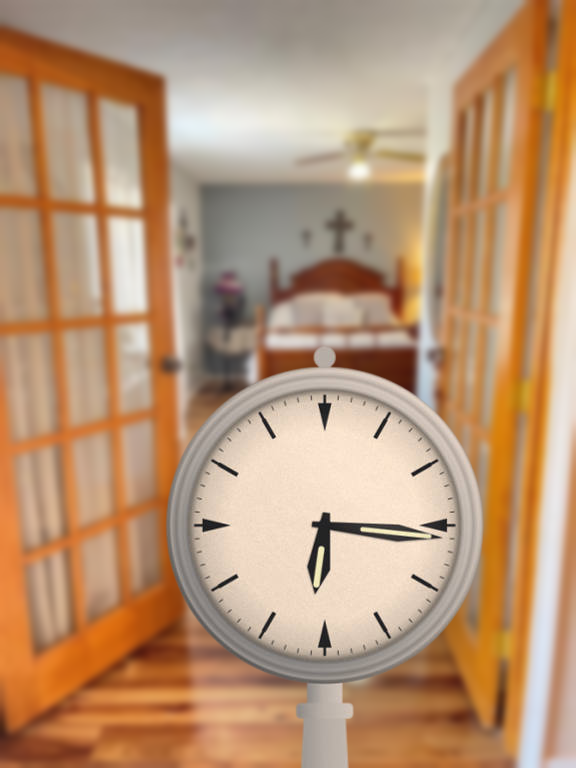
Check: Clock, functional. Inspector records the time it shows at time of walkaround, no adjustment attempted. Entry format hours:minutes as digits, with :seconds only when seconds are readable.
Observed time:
6:16
